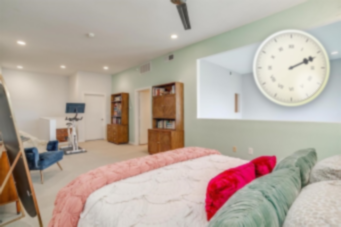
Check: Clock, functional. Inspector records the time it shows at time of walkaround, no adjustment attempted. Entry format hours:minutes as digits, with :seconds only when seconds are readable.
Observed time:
2:11
